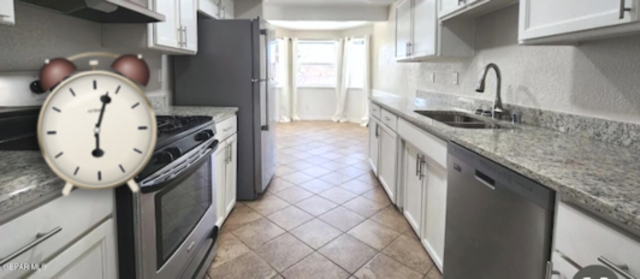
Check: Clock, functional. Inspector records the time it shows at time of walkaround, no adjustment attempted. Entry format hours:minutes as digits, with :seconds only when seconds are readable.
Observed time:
6:03
